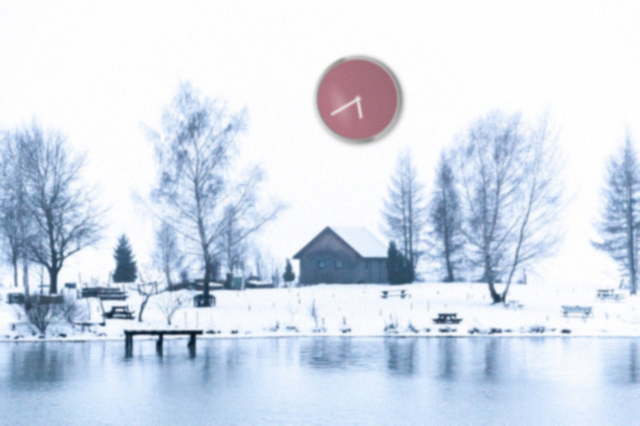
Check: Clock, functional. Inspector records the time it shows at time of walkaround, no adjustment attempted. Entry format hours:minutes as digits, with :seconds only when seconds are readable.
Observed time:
5:40
